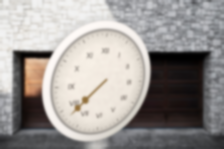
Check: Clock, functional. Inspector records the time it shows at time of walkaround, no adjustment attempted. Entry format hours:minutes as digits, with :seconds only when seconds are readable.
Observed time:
7:38
